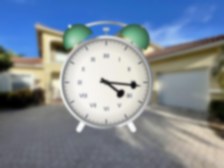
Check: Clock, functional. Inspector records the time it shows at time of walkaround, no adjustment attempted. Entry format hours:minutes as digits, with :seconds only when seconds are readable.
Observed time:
4:16
